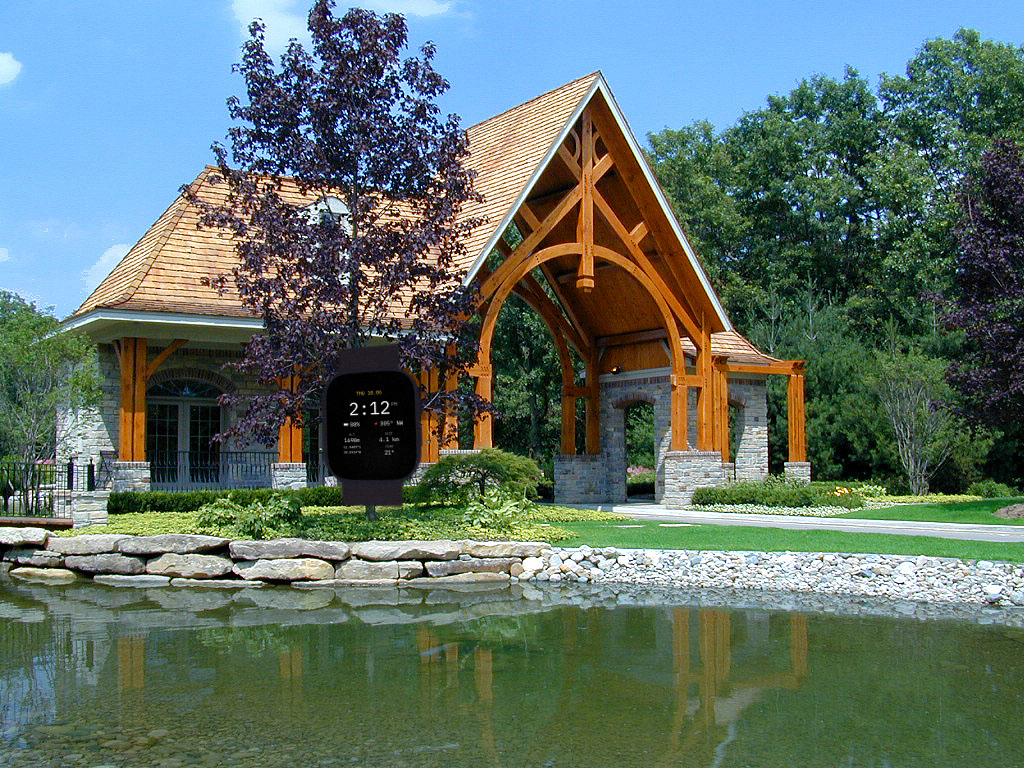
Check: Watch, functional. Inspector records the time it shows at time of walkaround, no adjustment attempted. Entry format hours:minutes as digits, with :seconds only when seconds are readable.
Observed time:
2:12
